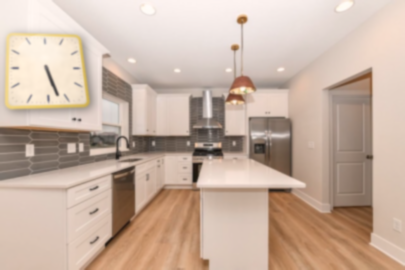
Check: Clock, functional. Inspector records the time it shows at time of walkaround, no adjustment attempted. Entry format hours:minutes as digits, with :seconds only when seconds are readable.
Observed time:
5:27
